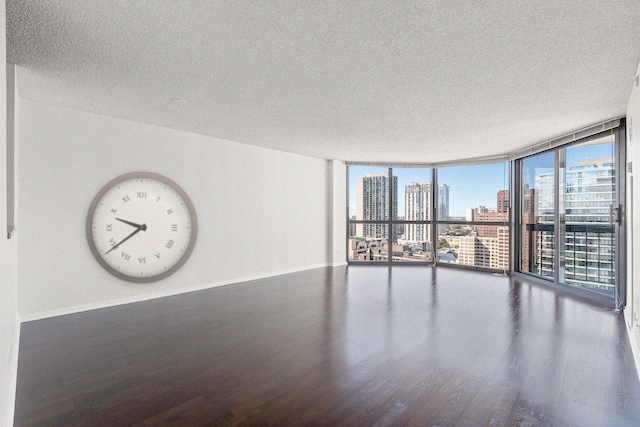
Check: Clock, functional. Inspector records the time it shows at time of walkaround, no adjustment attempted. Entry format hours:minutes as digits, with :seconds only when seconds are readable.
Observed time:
9:39
